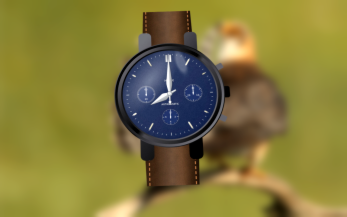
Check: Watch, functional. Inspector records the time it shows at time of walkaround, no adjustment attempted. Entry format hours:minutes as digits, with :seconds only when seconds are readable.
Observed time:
8:00
